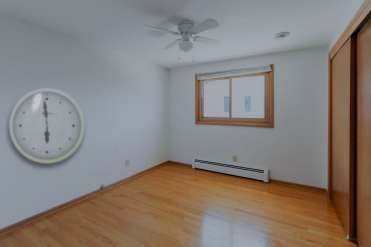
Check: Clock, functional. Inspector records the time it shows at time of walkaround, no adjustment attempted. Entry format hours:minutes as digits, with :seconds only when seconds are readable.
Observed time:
5:59
